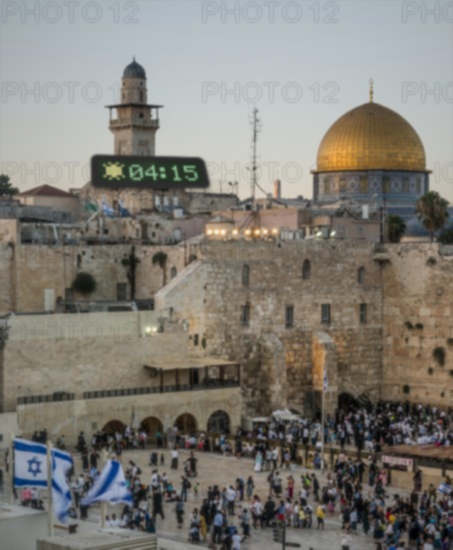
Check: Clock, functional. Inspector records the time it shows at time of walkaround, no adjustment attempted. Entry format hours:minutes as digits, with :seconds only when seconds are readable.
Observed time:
4:15
